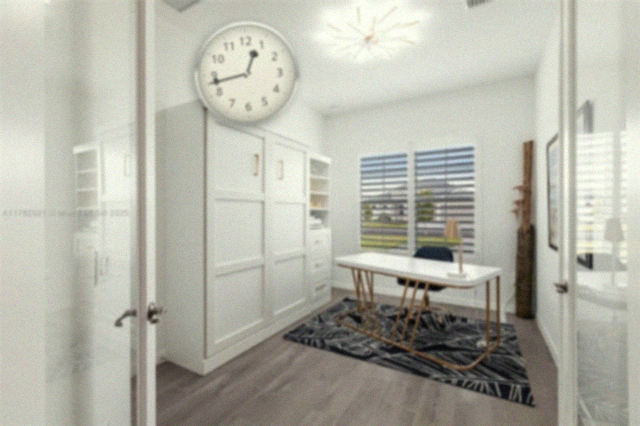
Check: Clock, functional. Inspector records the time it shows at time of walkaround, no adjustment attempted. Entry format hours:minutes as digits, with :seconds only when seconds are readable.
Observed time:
12:43
